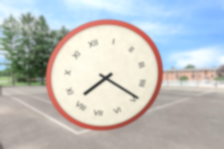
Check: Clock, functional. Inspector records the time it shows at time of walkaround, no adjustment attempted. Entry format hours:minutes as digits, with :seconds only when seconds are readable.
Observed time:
8:24
